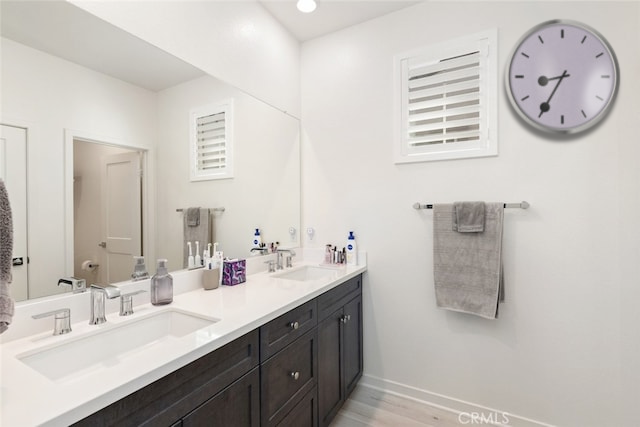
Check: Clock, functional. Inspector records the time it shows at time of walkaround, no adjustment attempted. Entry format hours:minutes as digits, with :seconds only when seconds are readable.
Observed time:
8:35
